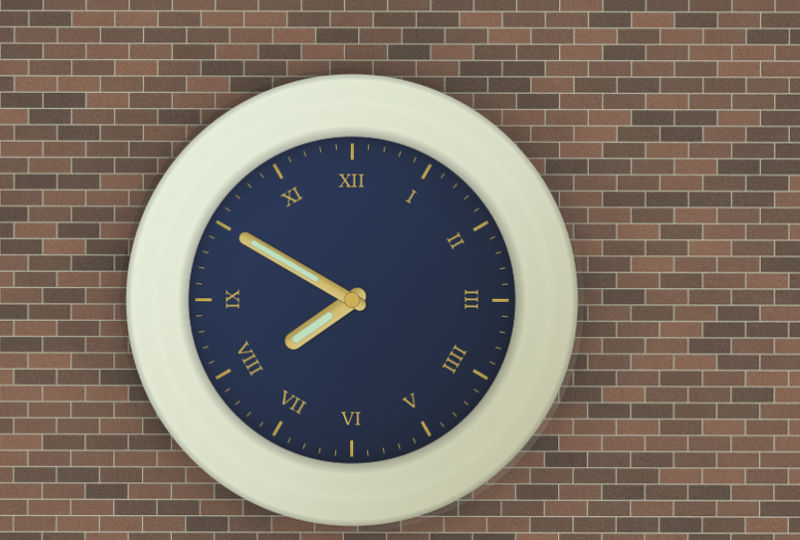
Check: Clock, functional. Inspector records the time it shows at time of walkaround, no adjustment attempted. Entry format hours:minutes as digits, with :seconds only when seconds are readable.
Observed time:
7:50
